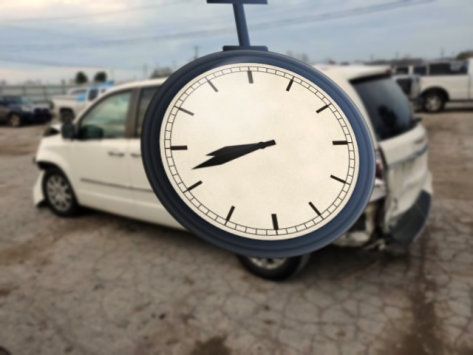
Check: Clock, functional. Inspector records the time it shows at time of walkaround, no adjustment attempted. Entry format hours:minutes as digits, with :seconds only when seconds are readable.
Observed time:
8:42
